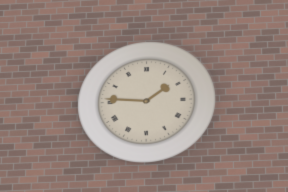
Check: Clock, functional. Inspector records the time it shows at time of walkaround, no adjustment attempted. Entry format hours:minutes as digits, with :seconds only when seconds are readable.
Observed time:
1:46
